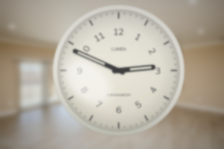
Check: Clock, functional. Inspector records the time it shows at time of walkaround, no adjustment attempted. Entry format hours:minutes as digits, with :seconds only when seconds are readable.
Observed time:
2:49
